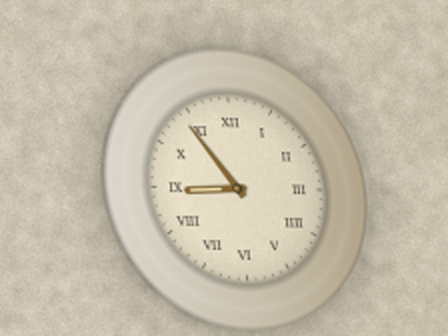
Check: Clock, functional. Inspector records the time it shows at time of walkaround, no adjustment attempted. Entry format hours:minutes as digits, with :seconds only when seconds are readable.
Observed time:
8:54
